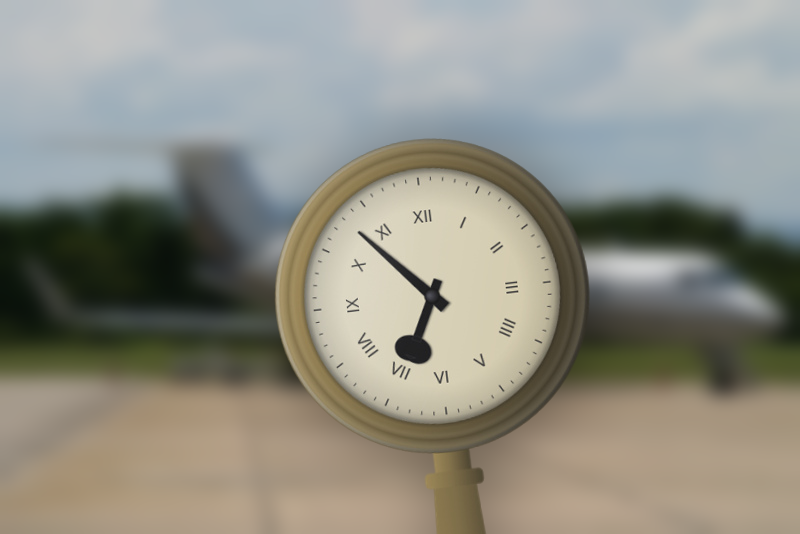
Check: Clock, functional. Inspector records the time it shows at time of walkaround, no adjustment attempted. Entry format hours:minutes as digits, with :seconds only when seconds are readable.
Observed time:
6:53
